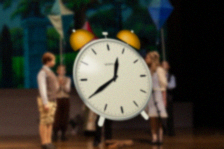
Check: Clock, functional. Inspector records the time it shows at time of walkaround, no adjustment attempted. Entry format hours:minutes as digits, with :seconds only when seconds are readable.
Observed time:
12:40
